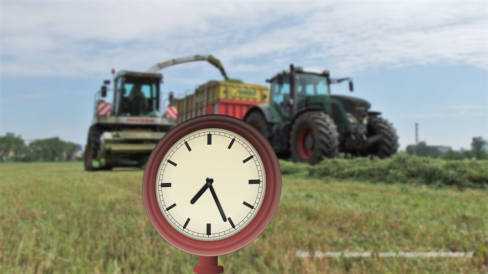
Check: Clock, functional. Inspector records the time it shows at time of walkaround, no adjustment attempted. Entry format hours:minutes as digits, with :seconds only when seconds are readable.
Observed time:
7:26
